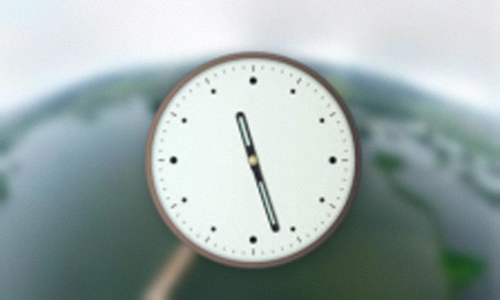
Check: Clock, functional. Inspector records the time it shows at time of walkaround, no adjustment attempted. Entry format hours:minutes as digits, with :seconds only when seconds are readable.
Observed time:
11:27
